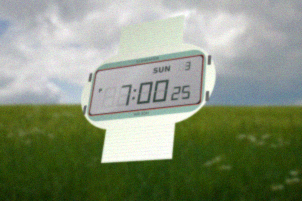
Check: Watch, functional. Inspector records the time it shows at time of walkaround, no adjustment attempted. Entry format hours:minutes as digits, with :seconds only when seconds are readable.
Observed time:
7:00:25
